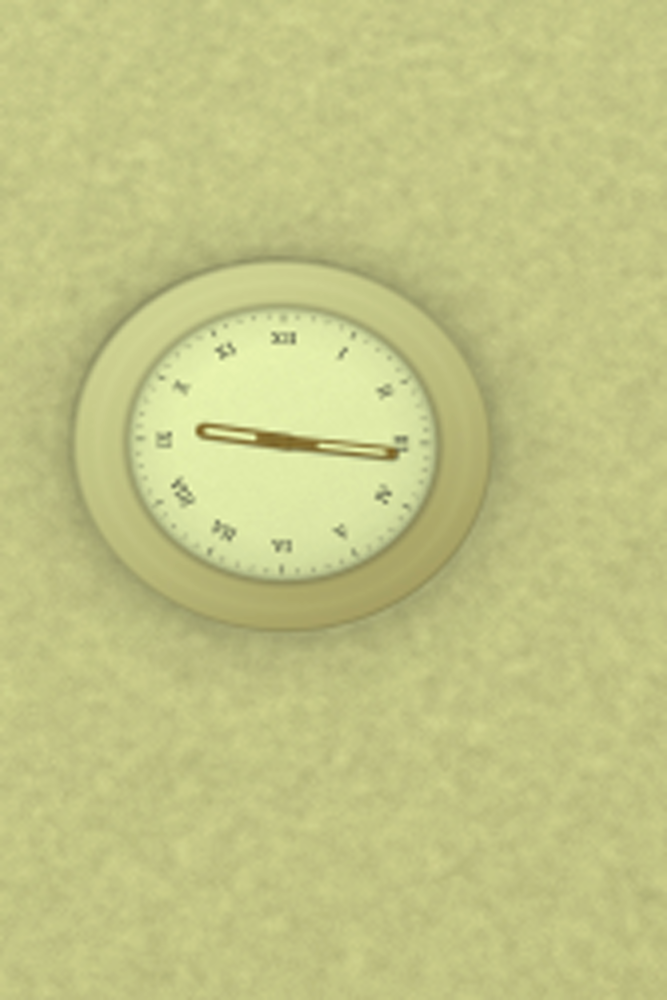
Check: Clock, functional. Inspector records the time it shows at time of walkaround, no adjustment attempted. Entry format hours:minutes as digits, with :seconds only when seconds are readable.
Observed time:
9:16
